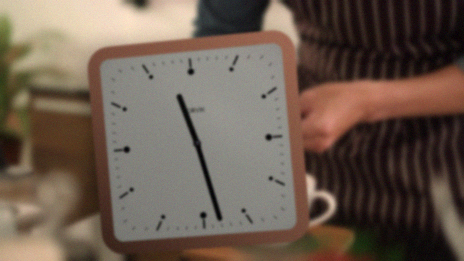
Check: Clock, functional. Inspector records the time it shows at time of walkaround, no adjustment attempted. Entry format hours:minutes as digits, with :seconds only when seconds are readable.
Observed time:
11:28
